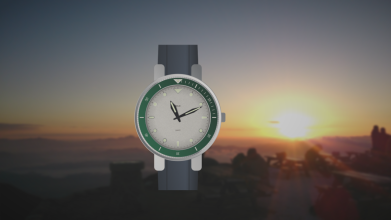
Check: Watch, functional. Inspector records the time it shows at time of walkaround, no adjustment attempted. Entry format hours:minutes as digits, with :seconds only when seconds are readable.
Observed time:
11:11
